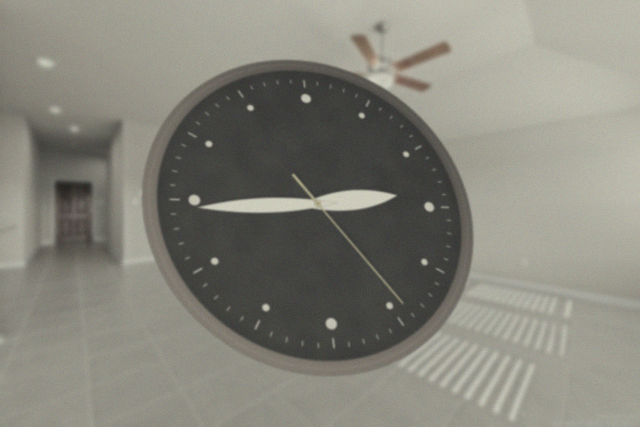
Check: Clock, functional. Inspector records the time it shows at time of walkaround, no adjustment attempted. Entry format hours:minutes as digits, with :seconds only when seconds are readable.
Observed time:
2:44:24
